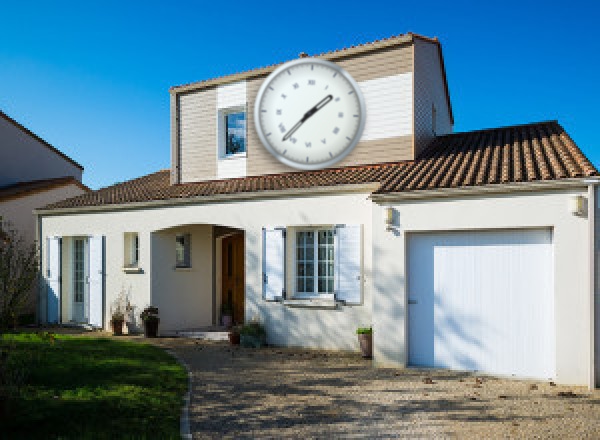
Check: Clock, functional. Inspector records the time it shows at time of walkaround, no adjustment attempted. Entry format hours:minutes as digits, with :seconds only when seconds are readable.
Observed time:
1:37
